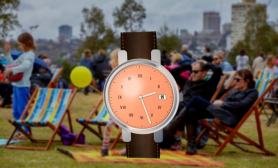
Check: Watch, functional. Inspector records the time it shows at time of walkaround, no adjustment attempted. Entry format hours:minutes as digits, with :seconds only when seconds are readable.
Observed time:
2:27
